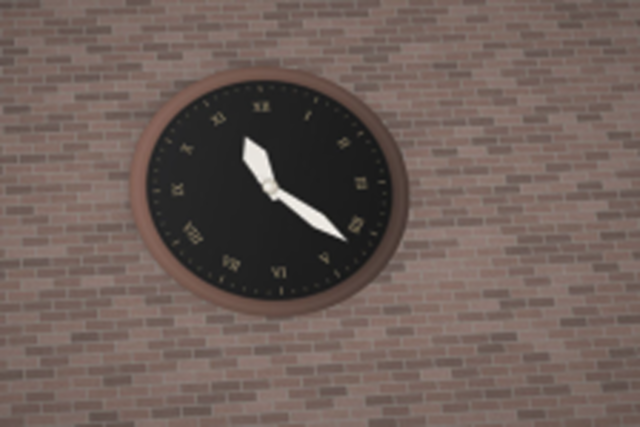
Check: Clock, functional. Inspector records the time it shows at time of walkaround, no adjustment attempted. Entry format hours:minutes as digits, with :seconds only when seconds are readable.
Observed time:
11:22
